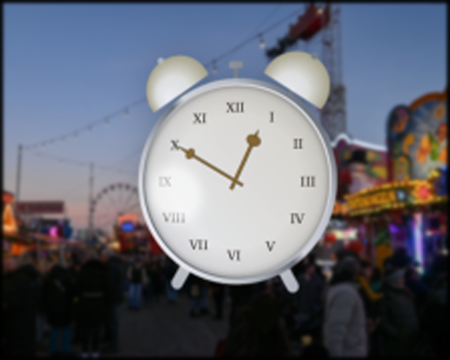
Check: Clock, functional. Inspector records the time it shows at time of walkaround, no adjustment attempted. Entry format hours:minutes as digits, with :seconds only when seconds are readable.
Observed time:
12:50
